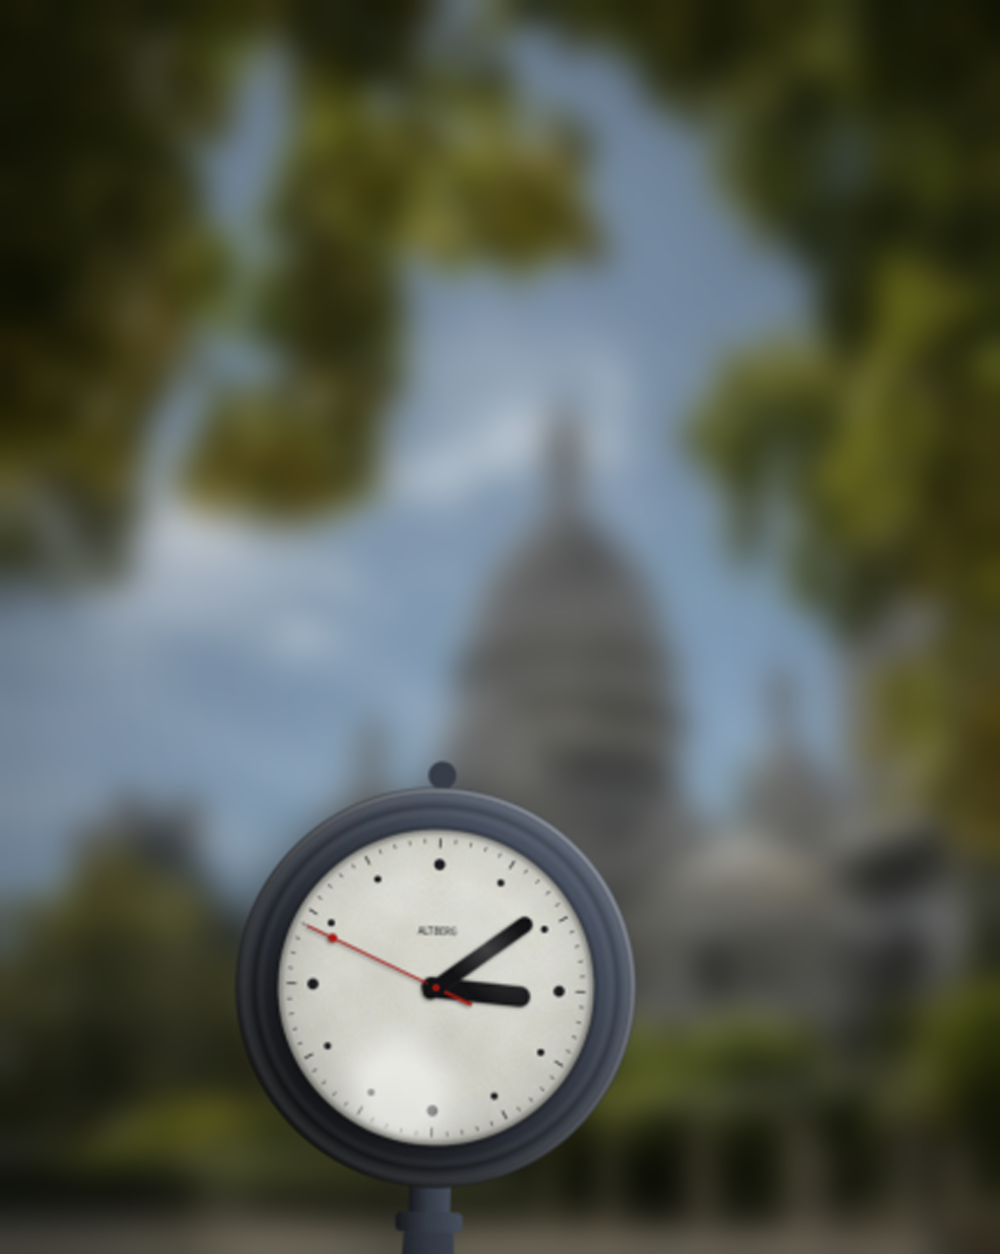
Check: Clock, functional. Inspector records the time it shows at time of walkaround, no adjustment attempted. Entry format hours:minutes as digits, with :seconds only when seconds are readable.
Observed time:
3:08:49
